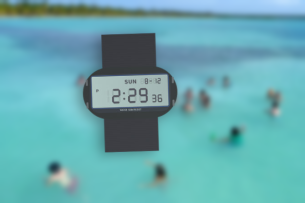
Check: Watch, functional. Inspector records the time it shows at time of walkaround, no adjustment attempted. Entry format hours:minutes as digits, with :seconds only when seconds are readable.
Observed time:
2:29:36
